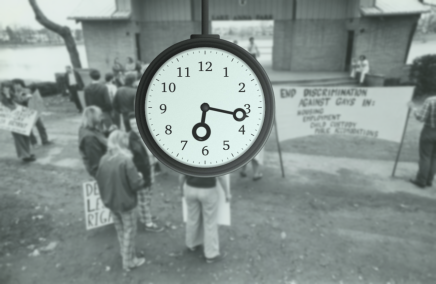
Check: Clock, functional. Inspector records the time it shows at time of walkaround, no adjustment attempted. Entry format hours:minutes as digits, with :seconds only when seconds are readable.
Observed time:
6:17
